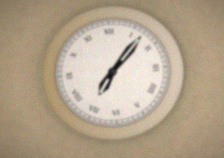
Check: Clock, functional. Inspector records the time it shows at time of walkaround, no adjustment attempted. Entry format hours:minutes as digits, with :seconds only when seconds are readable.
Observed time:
7:07
